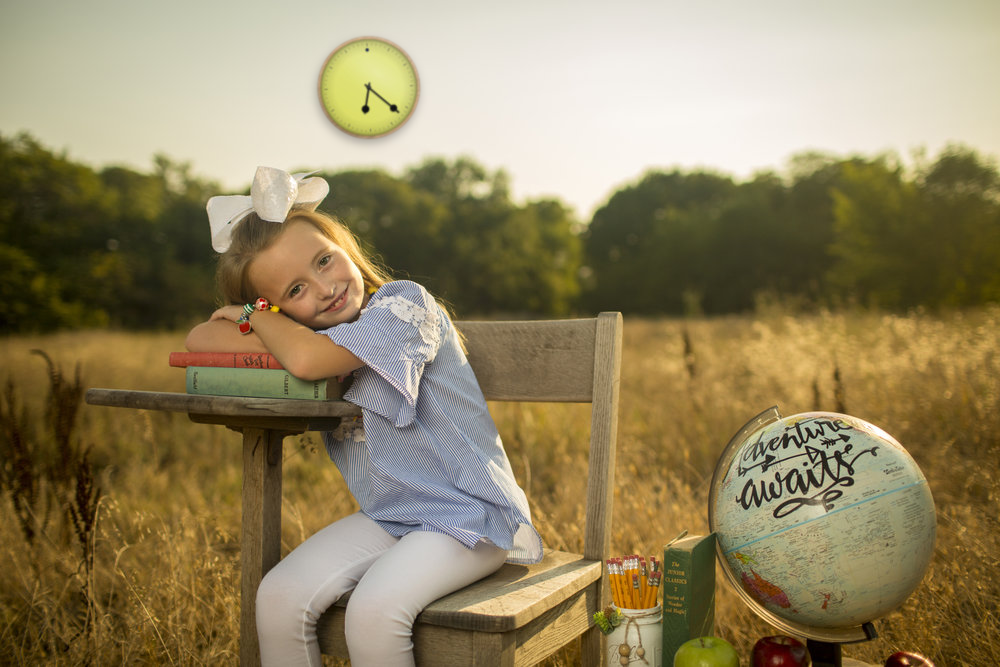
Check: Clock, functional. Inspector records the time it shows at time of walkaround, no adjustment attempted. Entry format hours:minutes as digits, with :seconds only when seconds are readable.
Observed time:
6:22
